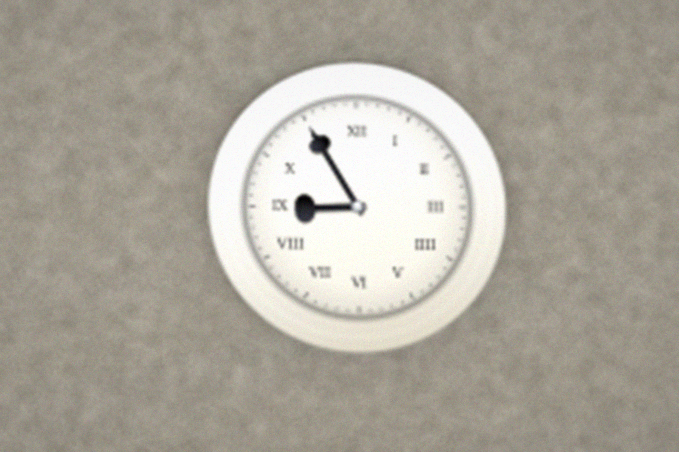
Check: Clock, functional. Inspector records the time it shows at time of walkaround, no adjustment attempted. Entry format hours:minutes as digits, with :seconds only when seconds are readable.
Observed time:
8:55
